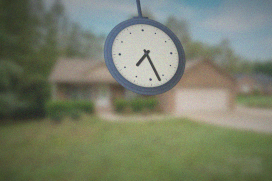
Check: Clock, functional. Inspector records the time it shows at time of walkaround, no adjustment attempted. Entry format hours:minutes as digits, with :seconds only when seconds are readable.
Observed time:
7:27
